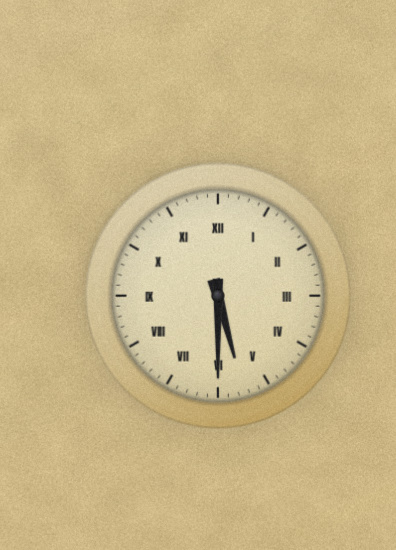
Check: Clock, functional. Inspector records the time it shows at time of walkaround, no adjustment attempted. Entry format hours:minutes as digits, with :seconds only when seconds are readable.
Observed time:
5:30
